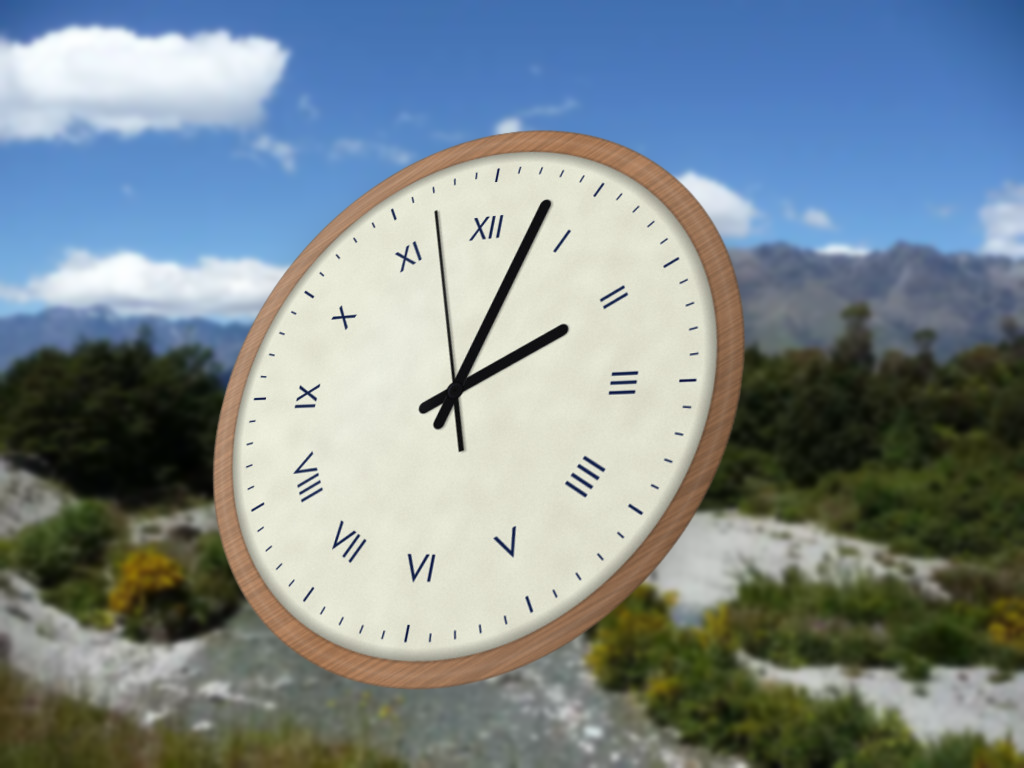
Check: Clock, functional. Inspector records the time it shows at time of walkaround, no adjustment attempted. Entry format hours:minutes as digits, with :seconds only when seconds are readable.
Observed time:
2:02:57
